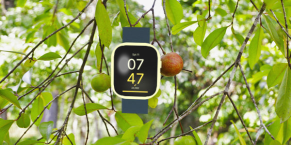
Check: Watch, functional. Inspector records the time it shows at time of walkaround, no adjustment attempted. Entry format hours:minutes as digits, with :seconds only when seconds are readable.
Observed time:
7:47
